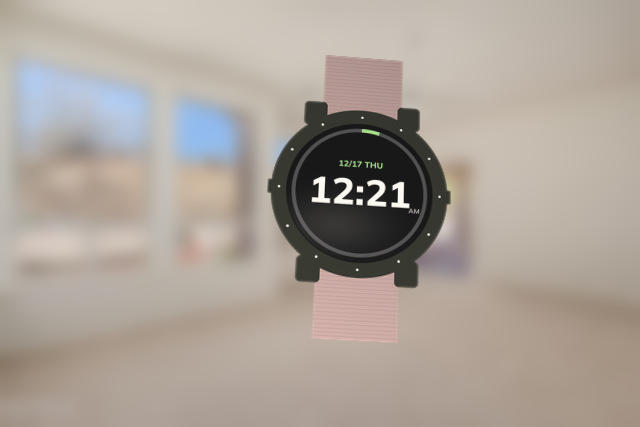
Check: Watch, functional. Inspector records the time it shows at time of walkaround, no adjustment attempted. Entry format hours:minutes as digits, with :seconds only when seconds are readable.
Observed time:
12:21
